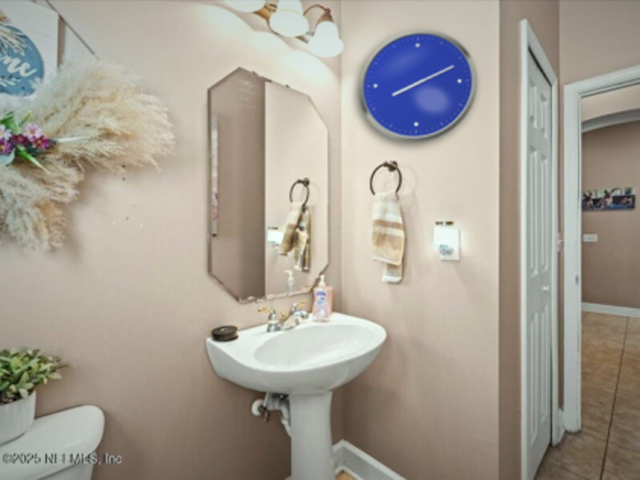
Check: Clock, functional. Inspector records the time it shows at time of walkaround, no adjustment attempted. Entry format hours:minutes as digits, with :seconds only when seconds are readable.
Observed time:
8:11
